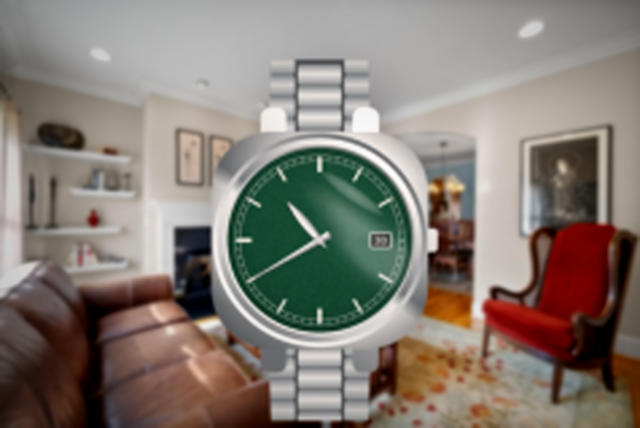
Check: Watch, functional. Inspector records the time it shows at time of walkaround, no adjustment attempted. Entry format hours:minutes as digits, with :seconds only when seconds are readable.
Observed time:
10:40
